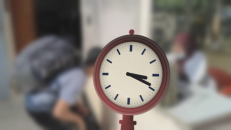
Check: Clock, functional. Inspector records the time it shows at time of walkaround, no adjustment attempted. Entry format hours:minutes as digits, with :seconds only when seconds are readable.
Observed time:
3:19
